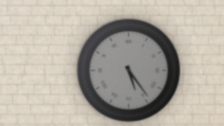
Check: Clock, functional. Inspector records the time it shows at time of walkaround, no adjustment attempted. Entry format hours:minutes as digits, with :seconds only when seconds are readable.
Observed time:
5:24
